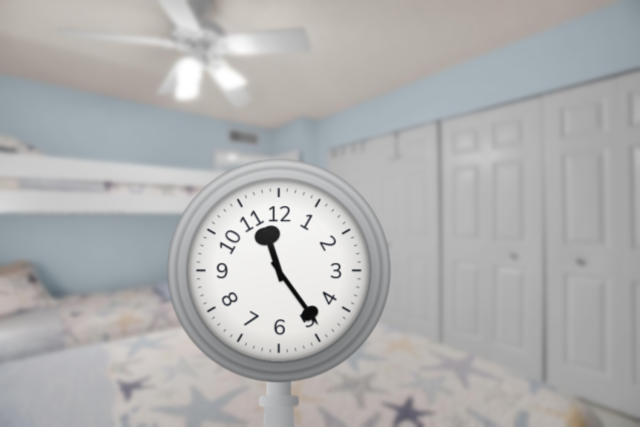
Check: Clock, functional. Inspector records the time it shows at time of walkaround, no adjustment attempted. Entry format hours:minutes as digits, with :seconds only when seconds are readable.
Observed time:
11:24
